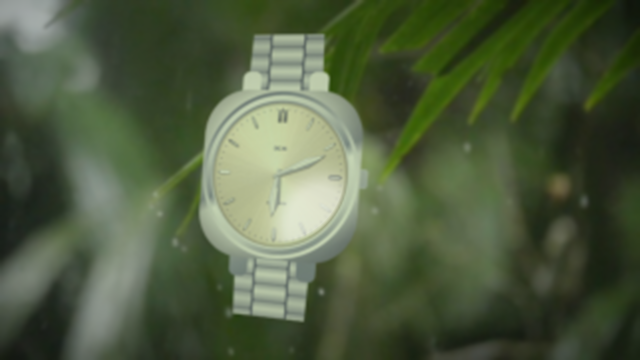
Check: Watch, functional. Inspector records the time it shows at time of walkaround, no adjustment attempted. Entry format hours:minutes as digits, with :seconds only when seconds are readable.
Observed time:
6:11
